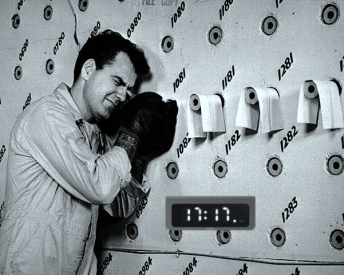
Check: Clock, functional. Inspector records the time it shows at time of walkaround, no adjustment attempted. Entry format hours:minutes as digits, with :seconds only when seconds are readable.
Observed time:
17:17
